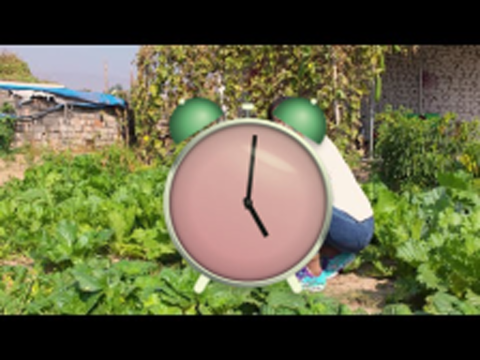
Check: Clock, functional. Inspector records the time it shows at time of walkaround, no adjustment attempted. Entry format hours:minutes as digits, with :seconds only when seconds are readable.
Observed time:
5:01
